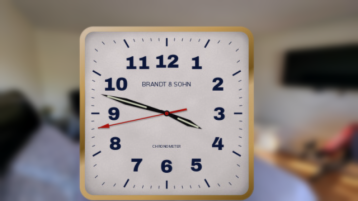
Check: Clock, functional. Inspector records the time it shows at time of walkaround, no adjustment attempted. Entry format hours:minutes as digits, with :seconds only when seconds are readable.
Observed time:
3:47:43
